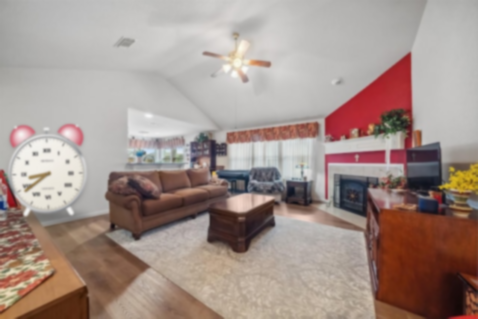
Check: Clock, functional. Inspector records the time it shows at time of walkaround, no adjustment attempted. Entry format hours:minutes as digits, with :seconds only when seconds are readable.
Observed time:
8:39
